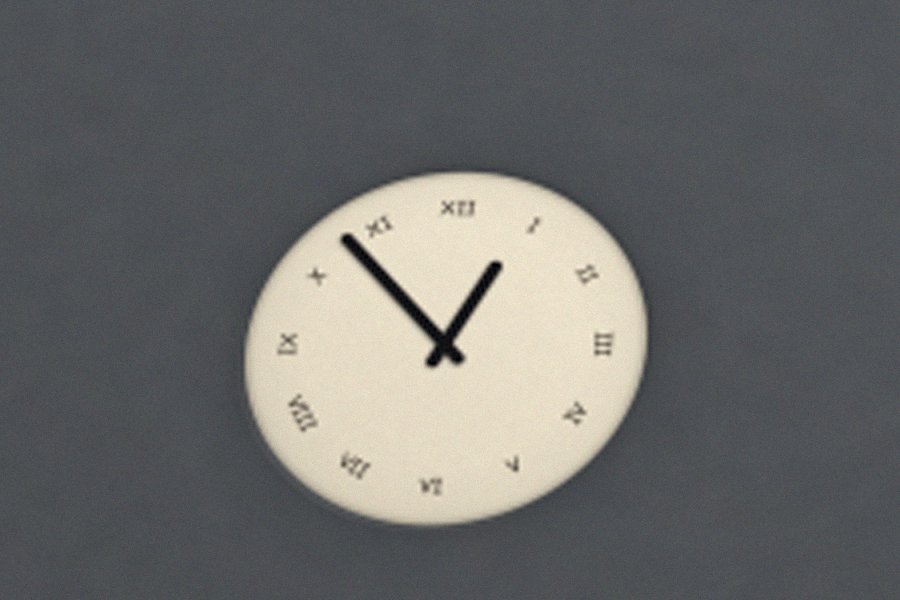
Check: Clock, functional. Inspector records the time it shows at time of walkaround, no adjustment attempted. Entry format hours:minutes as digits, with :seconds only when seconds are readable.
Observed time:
12:53
